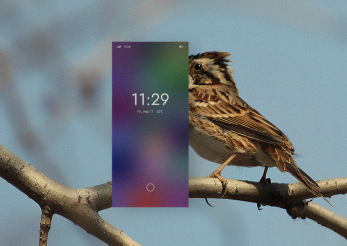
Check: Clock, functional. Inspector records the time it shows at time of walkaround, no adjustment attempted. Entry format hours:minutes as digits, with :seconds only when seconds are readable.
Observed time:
11:29
